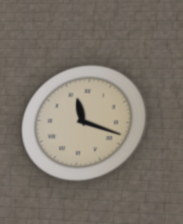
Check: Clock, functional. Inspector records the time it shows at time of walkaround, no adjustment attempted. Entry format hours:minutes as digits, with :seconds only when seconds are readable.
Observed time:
11:18
